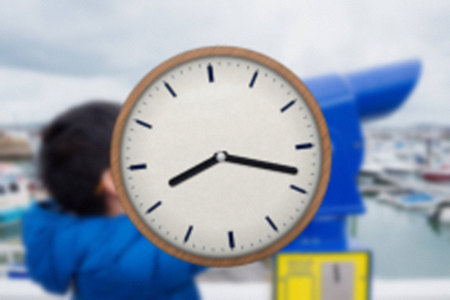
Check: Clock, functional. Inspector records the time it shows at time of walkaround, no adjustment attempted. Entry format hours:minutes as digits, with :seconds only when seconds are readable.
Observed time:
8:18
